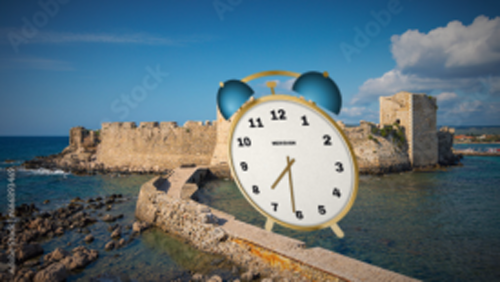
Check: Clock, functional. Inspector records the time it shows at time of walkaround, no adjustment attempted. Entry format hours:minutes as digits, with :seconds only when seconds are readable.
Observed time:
7:31
